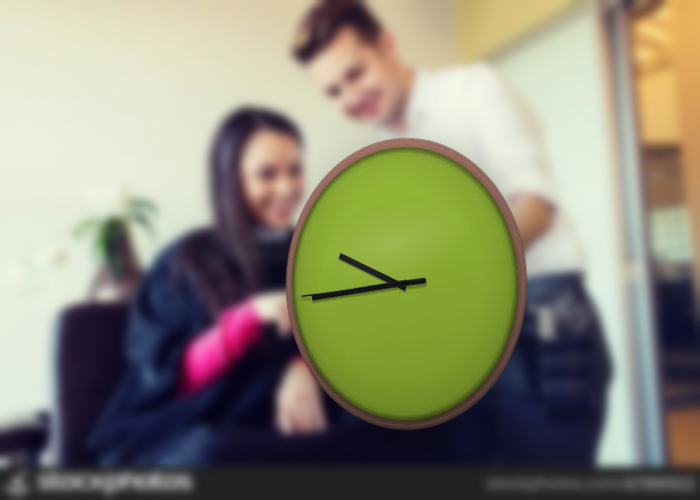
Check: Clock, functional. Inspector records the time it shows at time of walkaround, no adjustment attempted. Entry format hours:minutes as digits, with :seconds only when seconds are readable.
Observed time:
9:43:44
